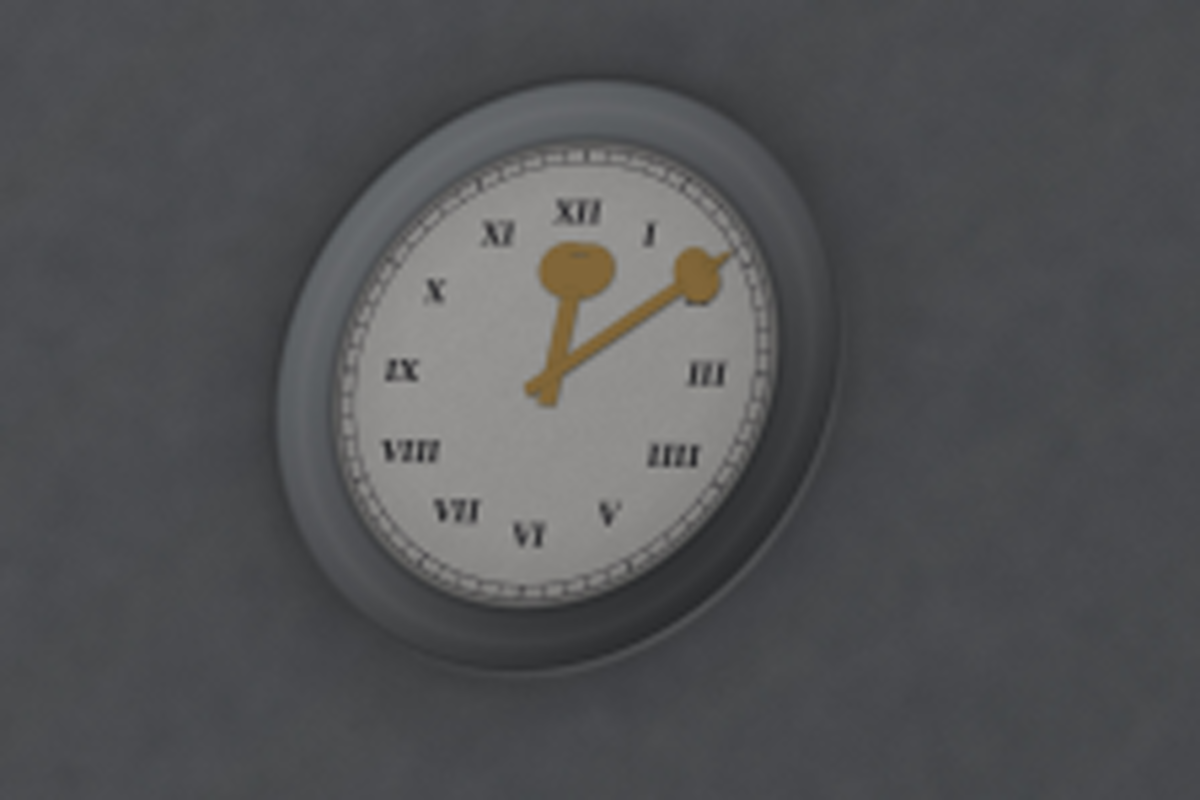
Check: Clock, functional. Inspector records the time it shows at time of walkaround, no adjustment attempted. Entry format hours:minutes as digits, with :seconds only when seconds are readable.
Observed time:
12:09
